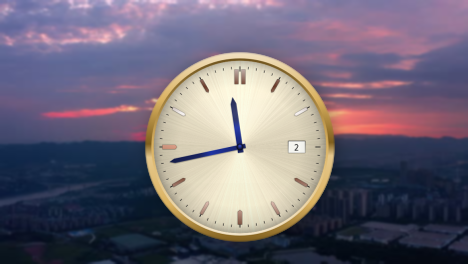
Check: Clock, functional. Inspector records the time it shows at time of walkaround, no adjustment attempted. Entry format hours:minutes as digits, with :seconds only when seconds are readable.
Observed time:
11:43
